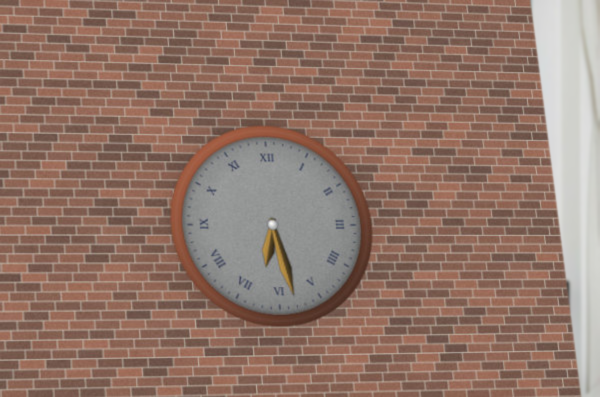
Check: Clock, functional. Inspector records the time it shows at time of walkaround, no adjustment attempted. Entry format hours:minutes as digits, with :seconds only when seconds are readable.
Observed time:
6:28
